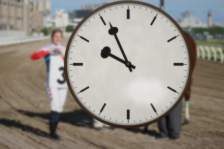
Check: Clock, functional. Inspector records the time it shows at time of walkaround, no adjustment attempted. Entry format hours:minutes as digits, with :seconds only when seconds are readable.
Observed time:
9:56
